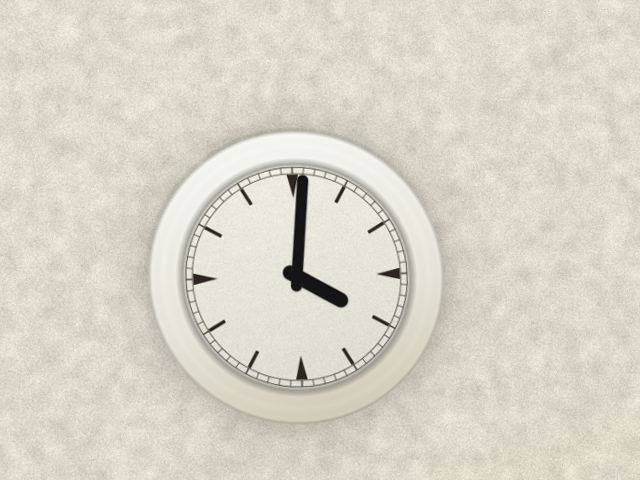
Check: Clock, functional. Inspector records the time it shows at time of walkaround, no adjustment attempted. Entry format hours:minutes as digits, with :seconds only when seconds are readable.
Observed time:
4:01
